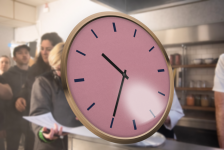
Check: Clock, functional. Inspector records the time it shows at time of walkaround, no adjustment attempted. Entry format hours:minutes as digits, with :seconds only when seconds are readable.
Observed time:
10:35
